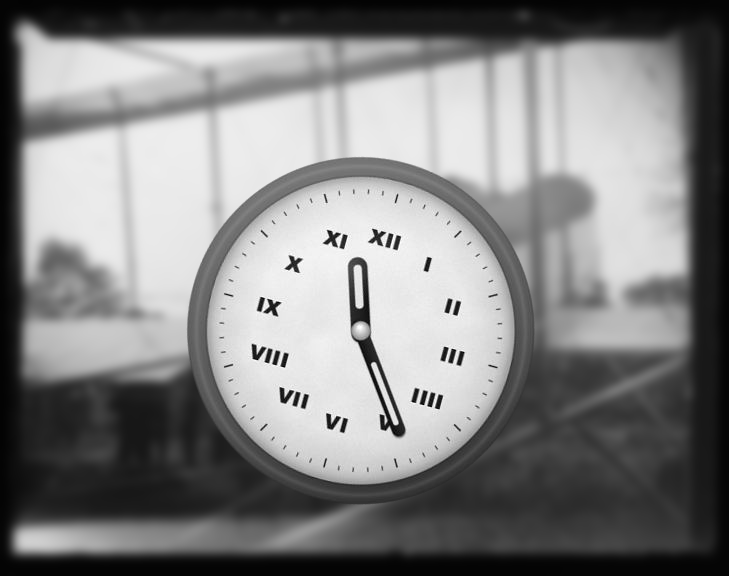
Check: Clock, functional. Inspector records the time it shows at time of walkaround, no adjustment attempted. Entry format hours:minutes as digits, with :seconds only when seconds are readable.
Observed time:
11:24
